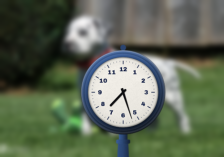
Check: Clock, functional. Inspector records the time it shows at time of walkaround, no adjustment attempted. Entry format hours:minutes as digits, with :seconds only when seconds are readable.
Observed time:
7:27
